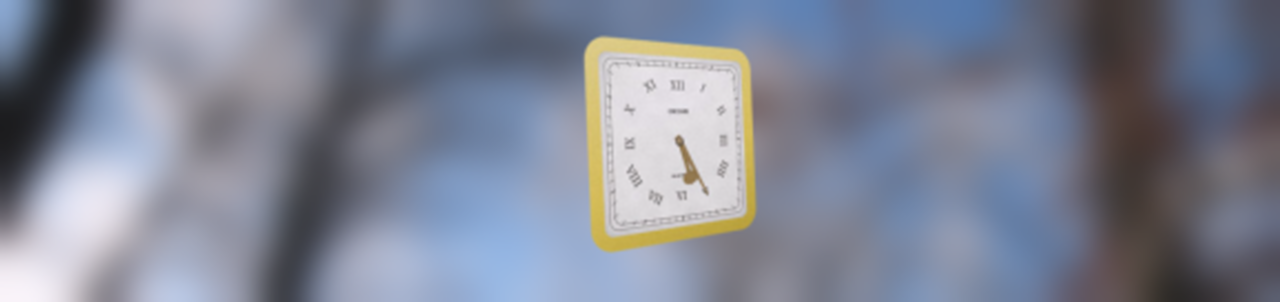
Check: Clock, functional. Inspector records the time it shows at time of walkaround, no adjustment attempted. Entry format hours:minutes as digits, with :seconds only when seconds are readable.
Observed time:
5:25
